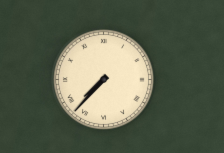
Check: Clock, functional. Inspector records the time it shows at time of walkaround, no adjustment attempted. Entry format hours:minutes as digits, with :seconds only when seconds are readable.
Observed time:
7:37
